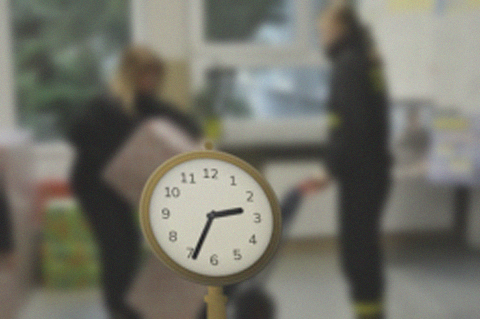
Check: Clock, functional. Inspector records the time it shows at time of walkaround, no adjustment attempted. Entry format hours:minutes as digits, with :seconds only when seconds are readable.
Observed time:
2:34
